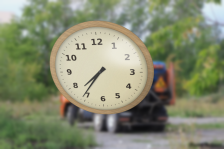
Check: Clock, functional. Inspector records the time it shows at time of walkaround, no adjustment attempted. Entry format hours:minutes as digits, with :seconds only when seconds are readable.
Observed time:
7:36
